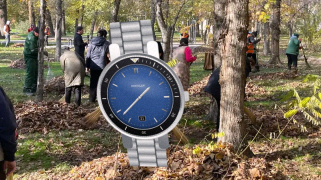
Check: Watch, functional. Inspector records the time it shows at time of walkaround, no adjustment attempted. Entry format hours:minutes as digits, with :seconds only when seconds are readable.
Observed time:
1:38
